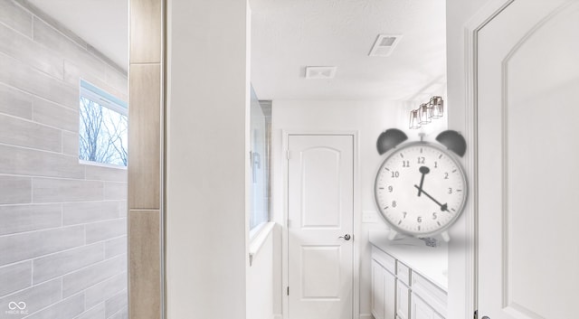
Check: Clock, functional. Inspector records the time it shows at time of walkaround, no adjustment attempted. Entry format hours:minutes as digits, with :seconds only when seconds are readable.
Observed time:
12:21
